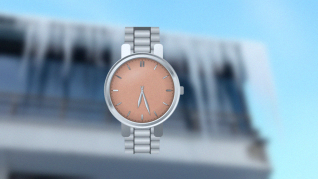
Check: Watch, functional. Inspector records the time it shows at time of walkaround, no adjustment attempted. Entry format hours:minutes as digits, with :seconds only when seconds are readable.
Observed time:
6:27
